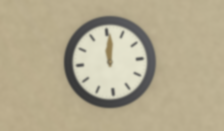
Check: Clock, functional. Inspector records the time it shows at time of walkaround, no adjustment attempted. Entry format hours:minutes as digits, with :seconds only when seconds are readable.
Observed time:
12:01
